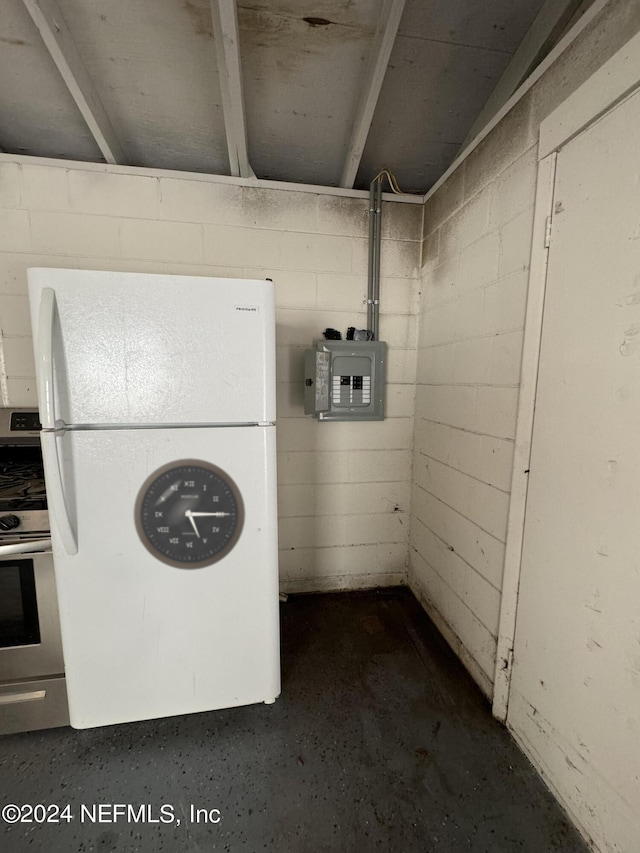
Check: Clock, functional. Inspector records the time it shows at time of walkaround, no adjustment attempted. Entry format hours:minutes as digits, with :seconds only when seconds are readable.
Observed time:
5:15
